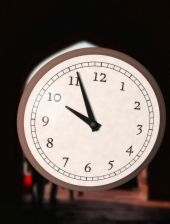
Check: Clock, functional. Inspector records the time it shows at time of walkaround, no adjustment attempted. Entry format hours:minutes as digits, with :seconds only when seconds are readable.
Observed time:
9:56
